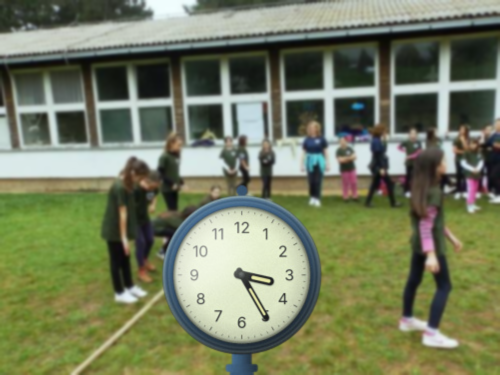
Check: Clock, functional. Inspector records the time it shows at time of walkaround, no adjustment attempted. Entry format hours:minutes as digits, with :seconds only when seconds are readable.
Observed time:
3:25
